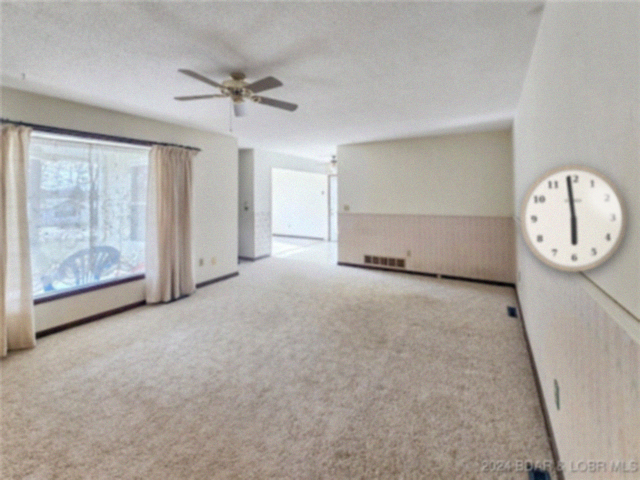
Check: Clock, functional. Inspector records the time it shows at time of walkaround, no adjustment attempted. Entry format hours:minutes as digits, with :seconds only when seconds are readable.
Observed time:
5:59
